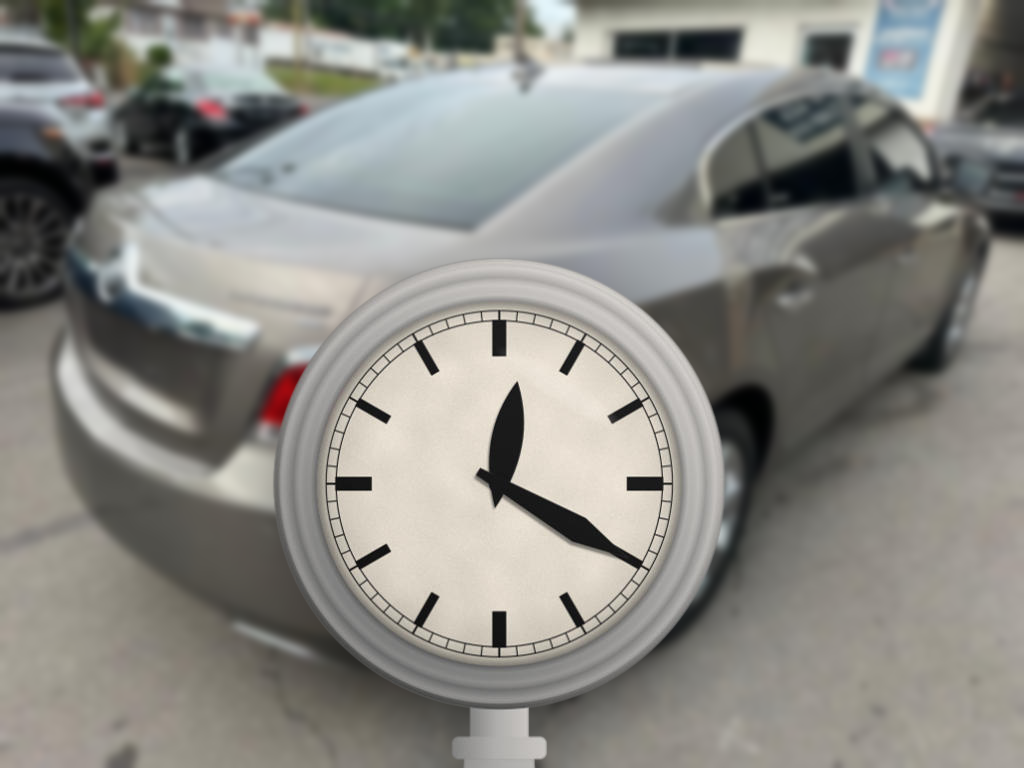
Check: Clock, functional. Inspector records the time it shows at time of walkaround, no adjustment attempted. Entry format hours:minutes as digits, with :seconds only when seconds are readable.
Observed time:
12:20
